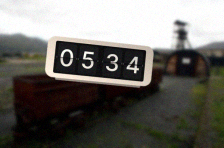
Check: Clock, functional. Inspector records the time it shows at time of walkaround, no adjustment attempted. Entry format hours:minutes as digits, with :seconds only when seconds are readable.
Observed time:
5:34
